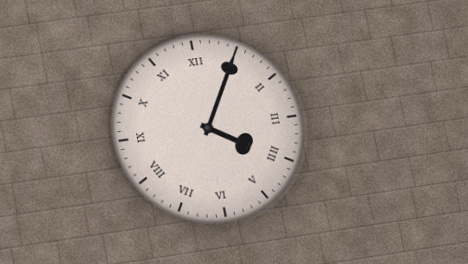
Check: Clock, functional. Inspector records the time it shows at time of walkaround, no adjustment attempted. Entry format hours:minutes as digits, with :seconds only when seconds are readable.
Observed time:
4:05
